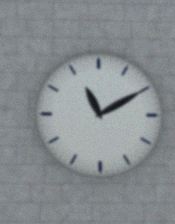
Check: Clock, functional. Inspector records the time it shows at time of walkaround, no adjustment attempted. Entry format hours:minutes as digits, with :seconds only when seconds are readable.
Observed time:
11:10
